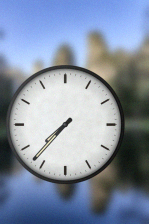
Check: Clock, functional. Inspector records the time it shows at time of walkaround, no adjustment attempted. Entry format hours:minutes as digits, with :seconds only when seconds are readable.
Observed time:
7:37
